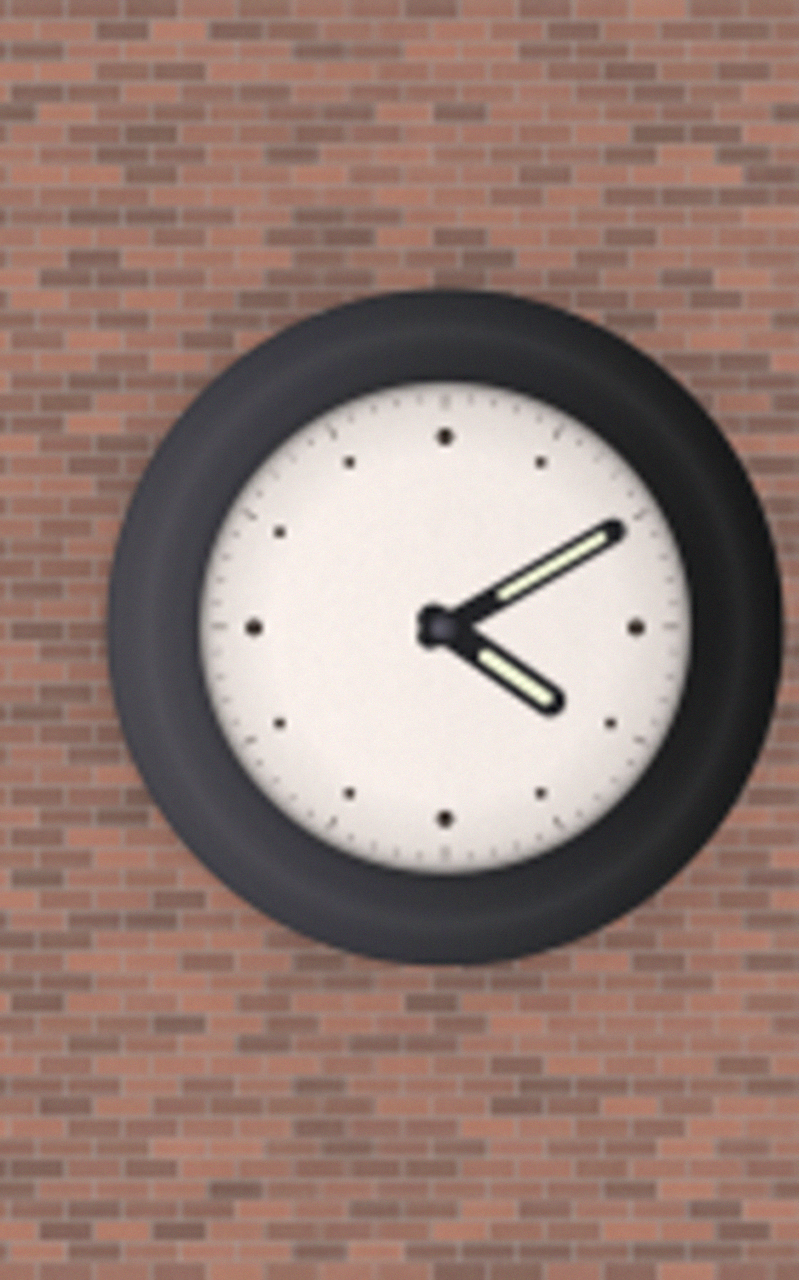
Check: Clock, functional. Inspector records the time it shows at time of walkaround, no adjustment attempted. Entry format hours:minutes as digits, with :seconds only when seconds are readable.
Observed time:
4:10
